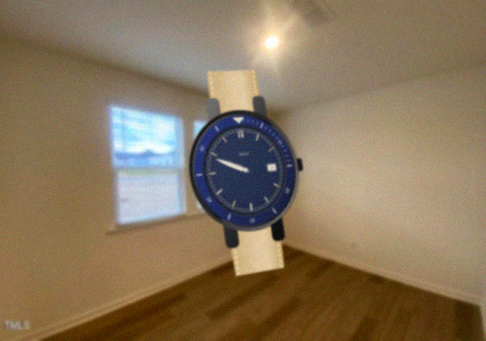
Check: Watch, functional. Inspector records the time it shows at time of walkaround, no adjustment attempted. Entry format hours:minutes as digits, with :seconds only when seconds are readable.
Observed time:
9:49
